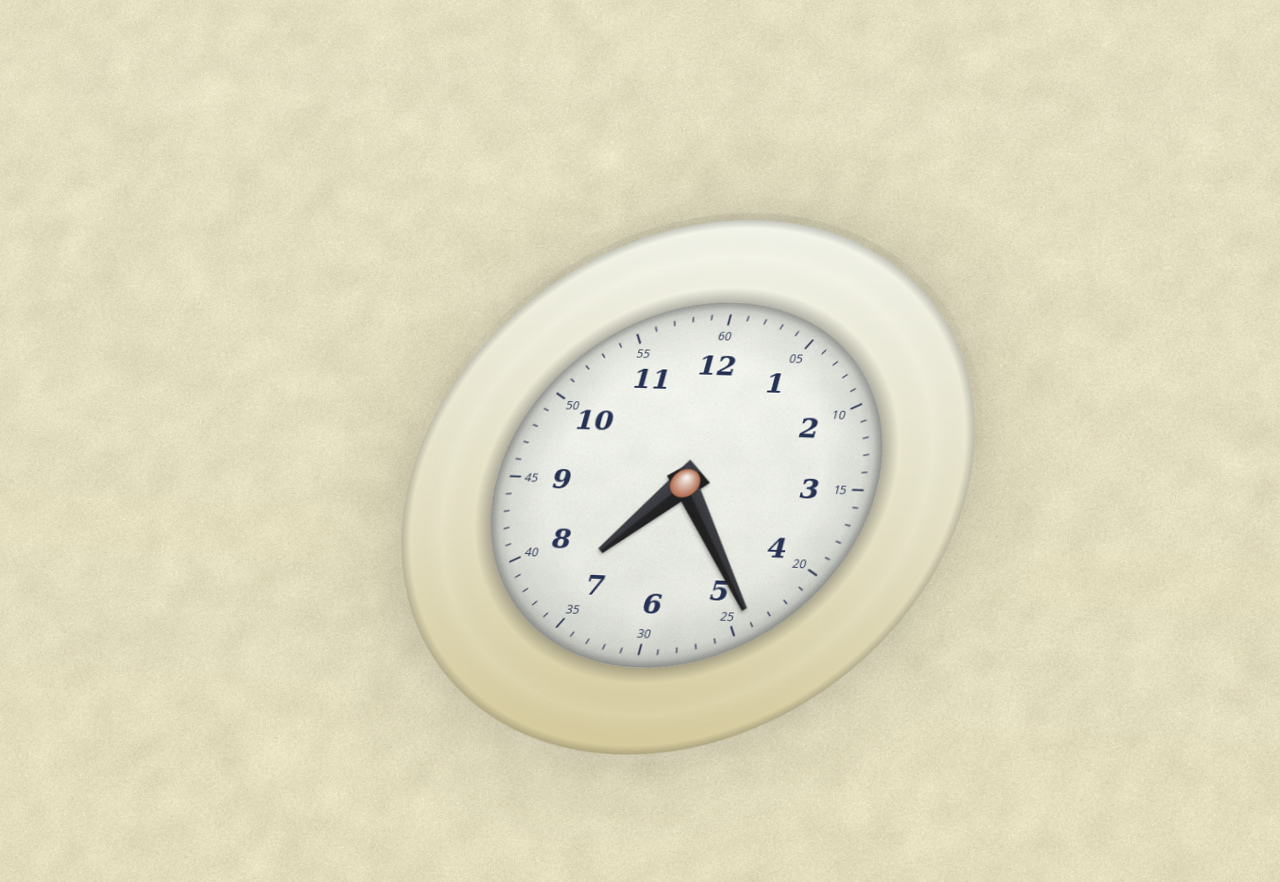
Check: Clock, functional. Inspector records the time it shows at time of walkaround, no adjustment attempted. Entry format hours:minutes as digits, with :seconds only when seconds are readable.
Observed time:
7:24
